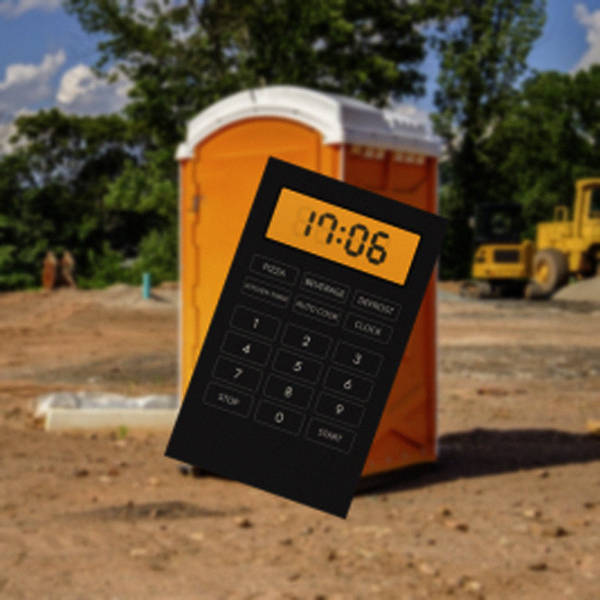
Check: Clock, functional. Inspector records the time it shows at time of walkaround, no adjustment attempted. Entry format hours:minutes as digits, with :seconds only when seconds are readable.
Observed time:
17:06
